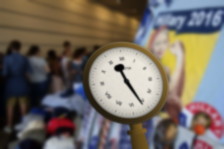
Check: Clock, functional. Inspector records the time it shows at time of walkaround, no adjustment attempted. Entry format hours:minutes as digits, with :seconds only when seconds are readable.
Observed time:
11:26
